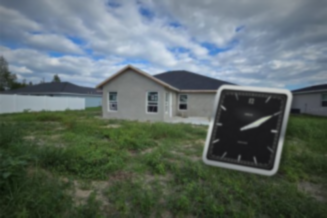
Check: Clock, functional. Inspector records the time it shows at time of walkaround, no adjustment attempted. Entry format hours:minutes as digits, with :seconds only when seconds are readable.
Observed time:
2:10
